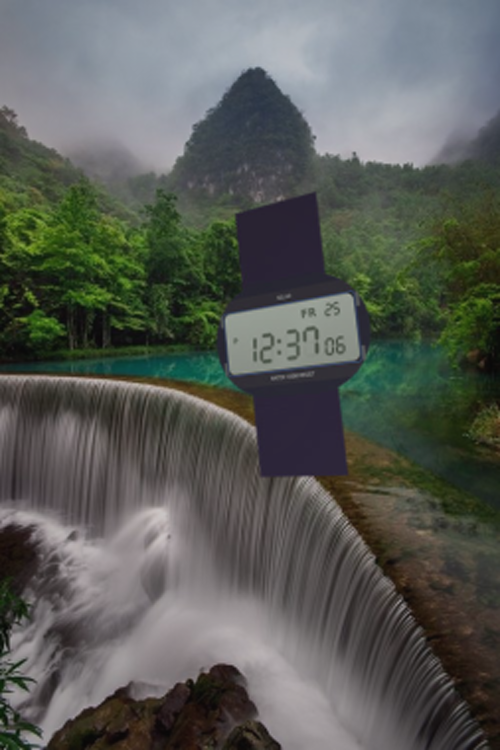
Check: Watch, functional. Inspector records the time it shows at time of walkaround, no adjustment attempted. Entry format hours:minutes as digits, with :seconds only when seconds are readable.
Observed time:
12:37:06
